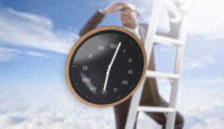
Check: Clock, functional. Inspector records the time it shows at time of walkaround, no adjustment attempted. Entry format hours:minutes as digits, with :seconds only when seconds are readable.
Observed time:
6:02
